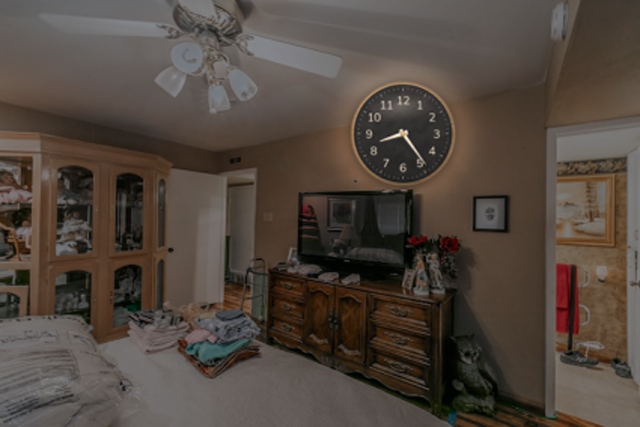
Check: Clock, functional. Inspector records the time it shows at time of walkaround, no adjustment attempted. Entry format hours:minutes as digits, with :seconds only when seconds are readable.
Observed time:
8:24
